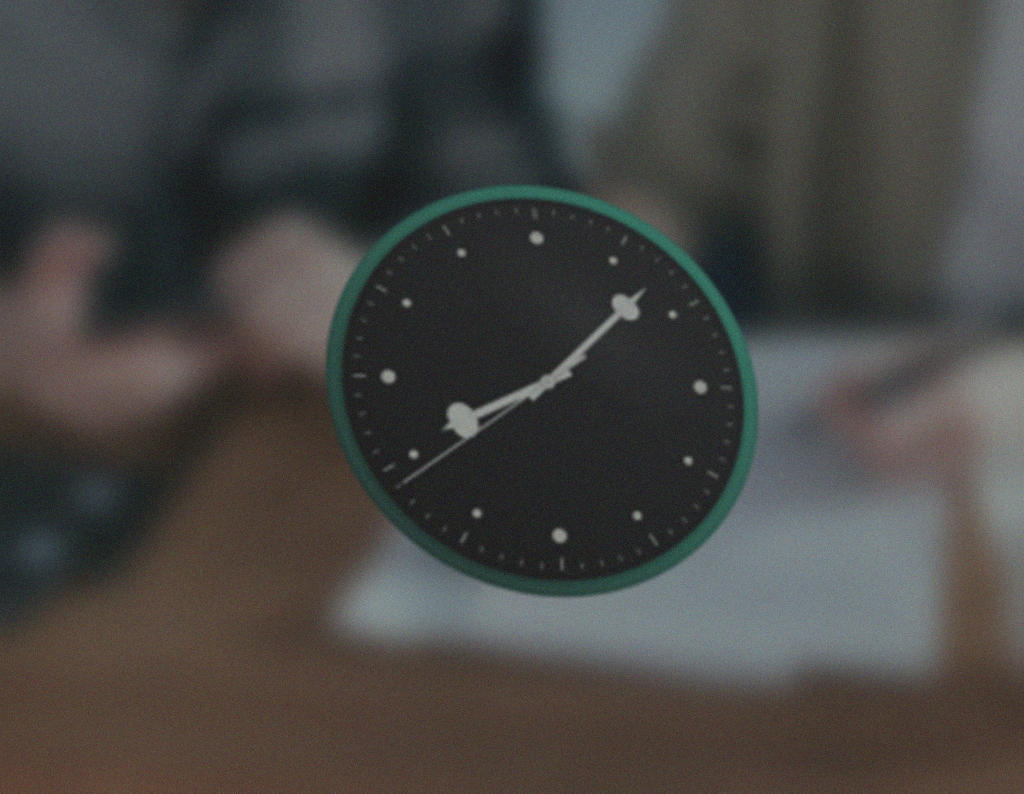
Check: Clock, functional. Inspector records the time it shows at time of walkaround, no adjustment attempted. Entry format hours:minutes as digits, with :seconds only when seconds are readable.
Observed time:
8:07:39
